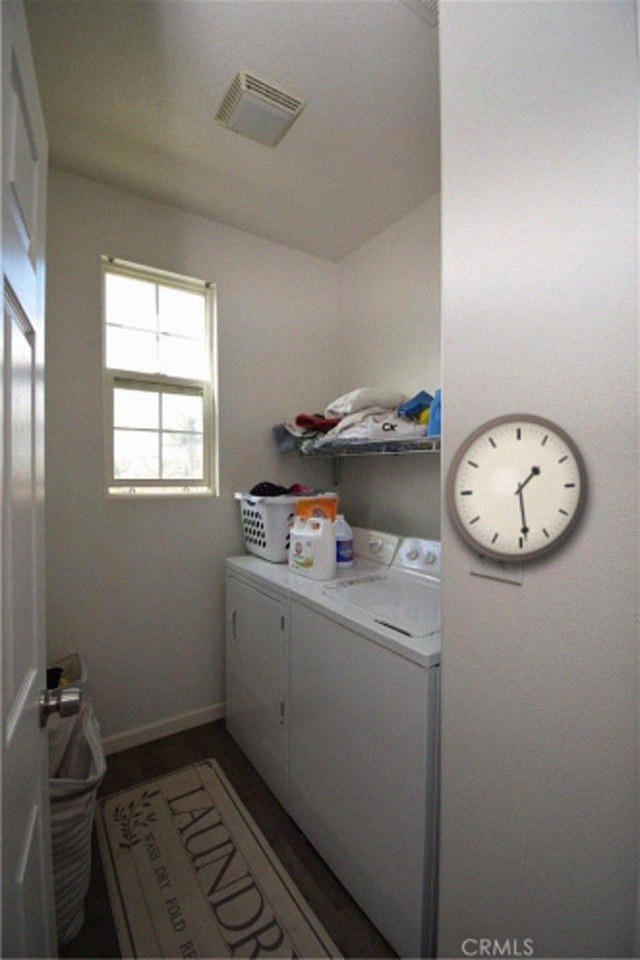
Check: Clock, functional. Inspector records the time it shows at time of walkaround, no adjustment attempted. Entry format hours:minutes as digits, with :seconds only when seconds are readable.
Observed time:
1:29
